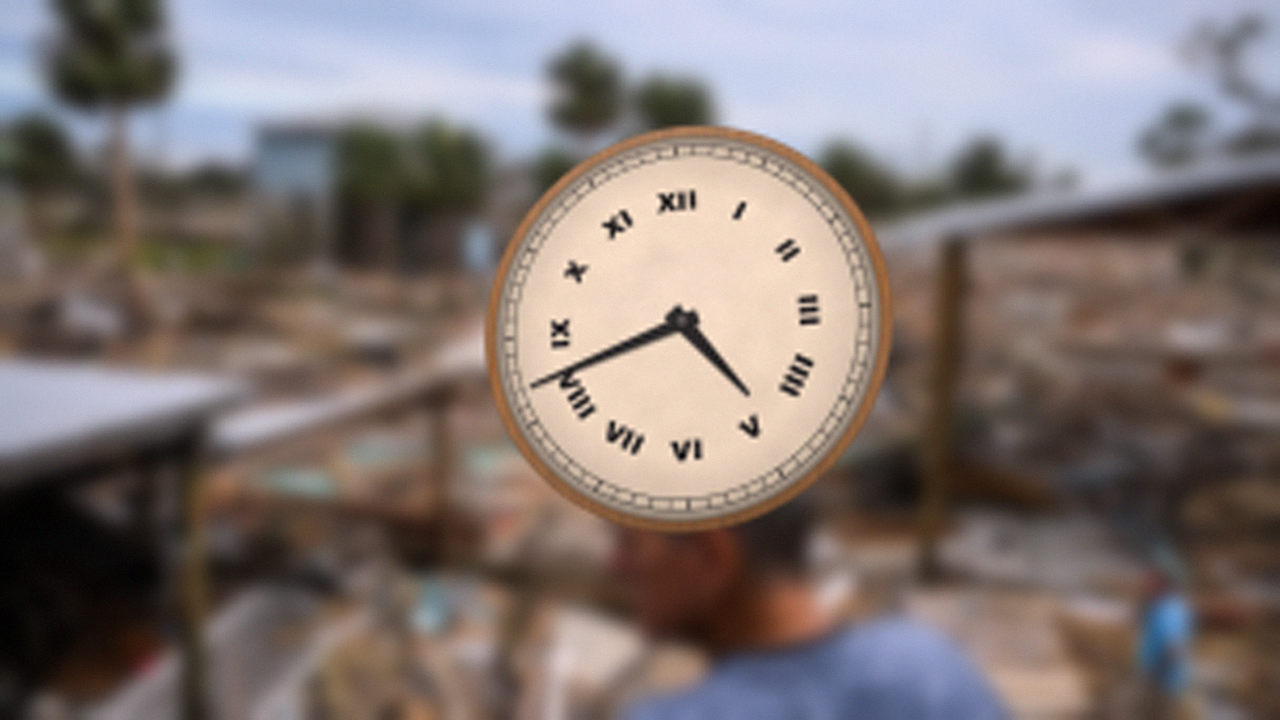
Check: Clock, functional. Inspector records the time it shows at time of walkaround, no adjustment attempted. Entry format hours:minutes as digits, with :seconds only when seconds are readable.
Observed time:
4:42
